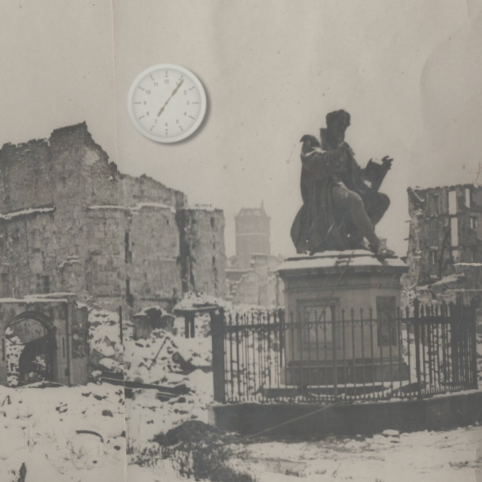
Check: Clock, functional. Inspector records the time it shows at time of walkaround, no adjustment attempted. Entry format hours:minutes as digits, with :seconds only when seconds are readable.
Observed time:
7:06
